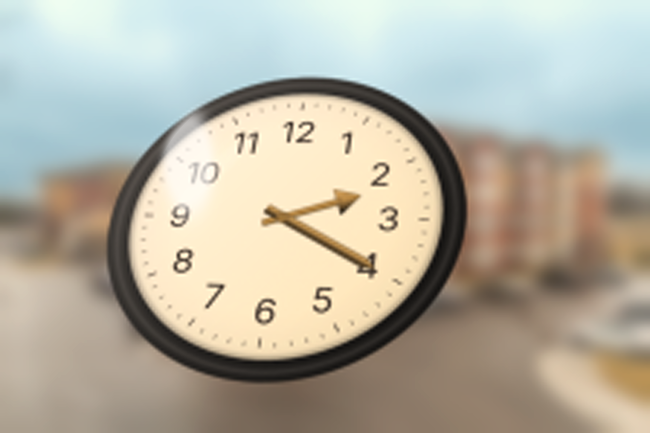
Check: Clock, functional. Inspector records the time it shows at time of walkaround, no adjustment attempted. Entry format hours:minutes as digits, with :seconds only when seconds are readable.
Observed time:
2:20
